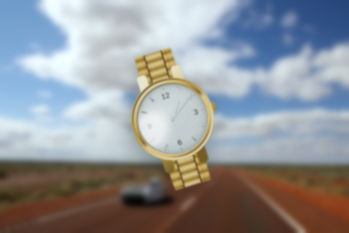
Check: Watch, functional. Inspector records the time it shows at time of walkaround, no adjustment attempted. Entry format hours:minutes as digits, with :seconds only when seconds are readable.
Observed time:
1:09
